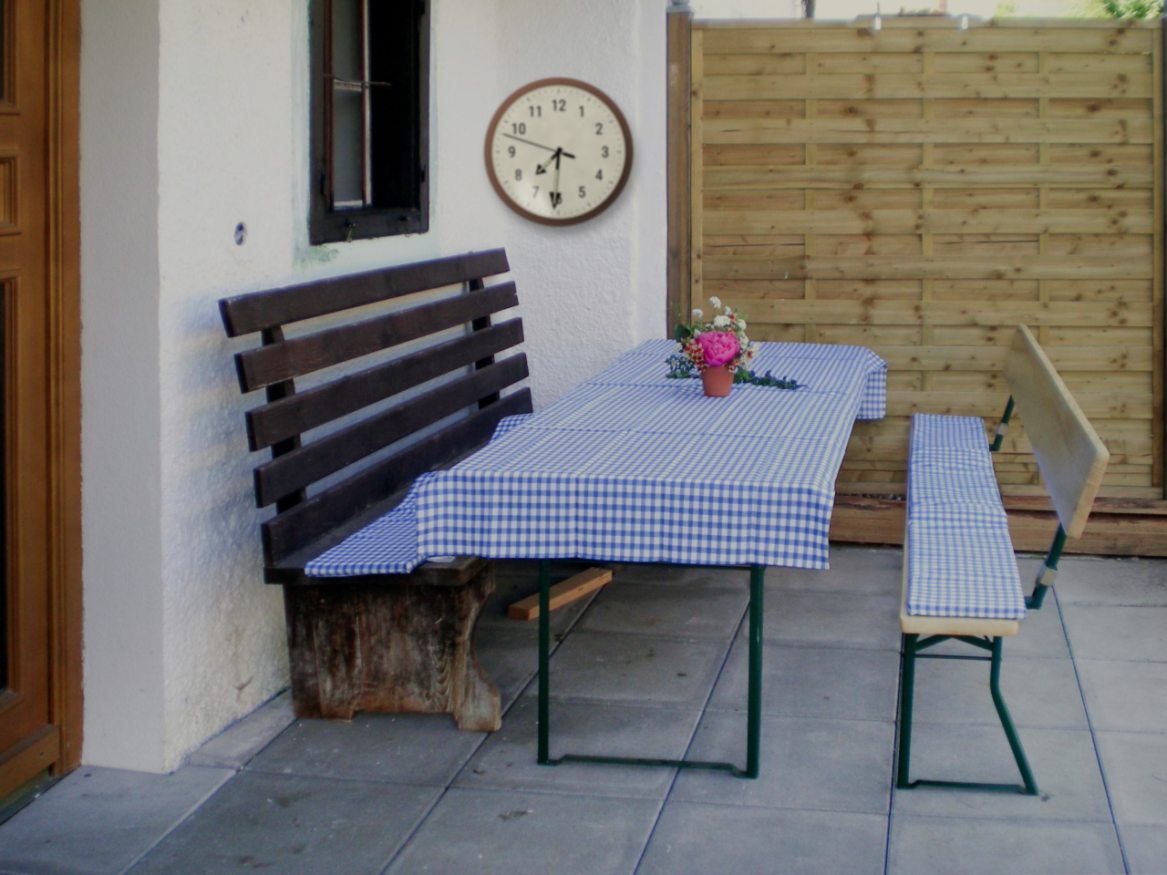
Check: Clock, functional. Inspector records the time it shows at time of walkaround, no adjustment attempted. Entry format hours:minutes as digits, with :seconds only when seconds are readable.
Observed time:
7:30:48
